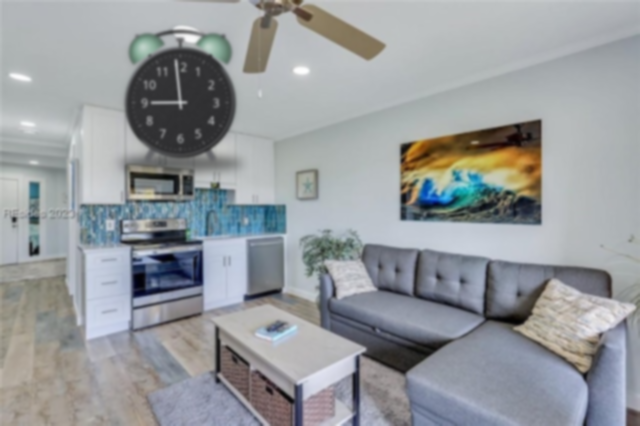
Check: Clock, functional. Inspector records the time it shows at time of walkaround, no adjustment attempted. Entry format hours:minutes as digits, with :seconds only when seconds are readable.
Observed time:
8:59
